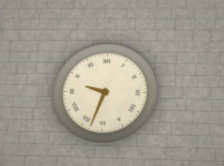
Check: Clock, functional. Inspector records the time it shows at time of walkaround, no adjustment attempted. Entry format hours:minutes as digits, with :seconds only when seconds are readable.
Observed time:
9:33
